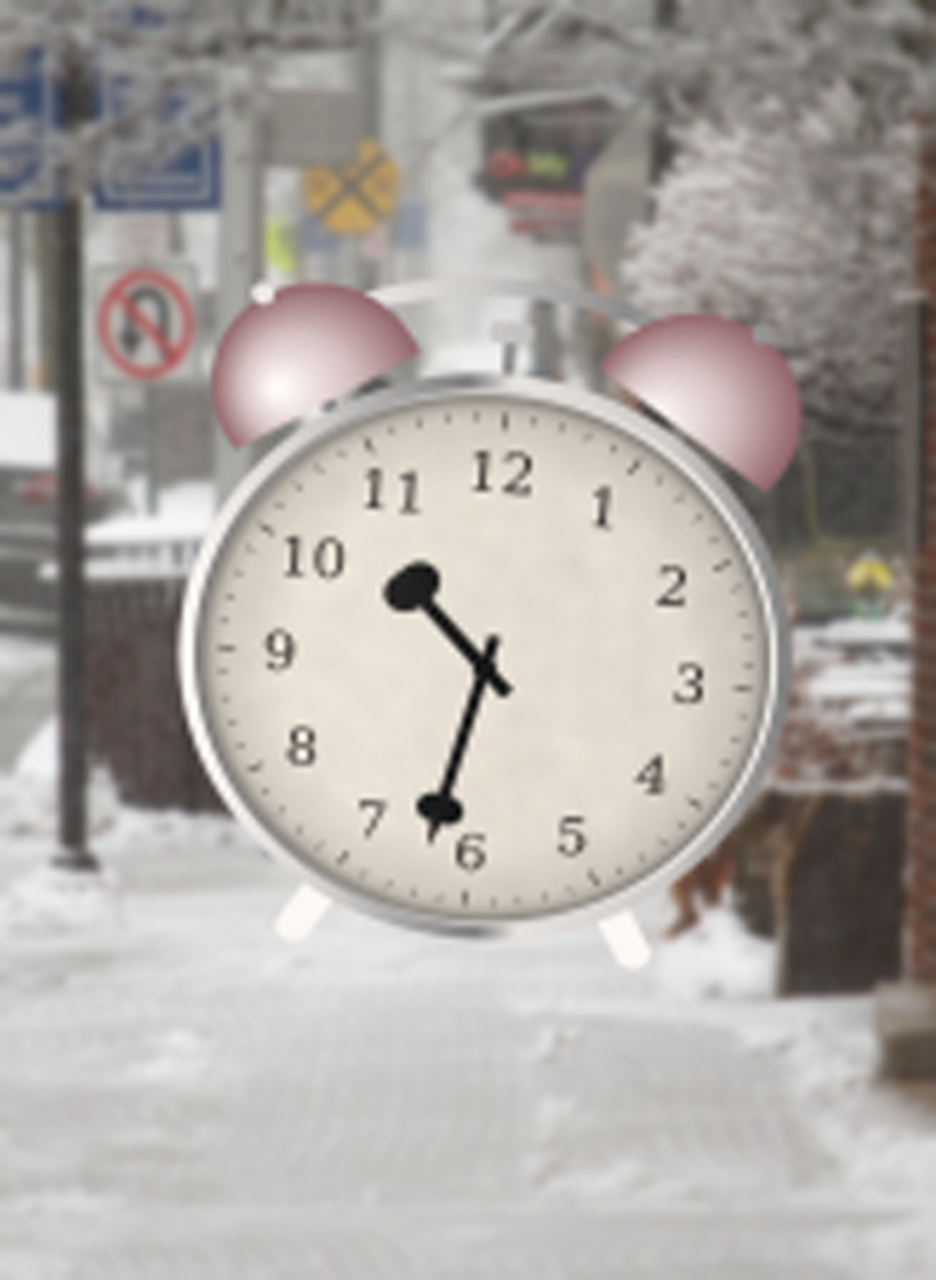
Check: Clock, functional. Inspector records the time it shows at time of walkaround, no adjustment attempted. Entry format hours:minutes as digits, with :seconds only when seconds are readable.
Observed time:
10:32
